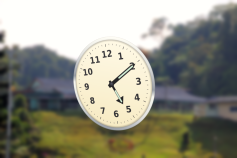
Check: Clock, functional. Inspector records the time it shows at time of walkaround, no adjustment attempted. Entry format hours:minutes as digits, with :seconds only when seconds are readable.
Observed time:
5:10
